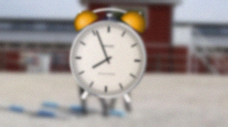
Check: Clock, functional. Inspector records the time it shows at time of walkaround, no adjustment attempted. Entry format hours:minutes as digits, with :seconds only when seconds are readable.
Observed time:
7:56
